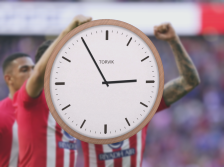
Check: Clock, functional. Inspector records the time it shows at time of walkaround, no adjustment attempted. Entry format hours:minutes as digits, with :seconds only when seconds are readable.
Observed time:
2:55
